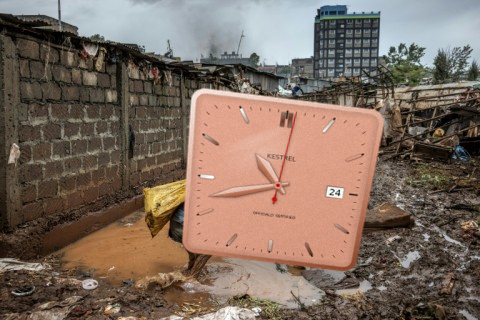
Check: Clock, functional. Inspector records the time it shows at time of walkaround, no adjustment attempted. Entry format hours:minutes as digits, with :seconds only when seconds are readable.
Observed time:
10:42:01
